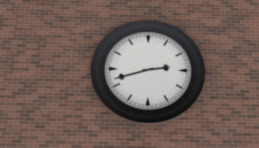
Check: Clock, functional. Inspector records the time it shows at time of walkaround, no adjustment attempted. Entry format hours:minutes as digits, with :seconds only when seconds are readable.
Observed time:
2:42
